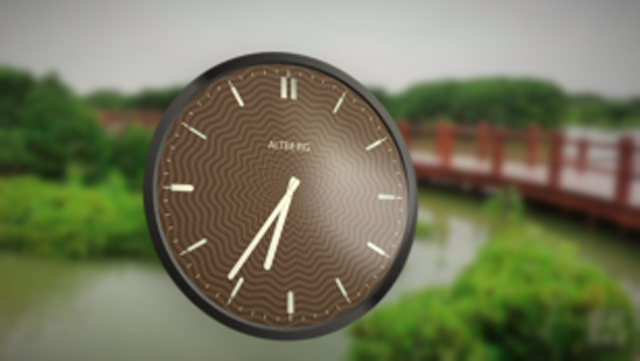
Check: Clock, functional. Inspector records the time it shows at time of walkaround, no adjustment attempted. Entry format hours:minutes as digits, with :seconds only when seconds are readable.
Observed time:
6:36
